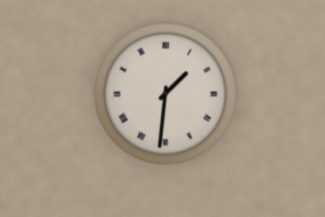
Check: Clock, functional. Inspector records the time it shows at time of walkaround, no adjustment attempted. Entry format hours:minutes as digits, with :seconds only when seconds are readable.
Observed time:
1:31
